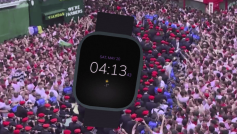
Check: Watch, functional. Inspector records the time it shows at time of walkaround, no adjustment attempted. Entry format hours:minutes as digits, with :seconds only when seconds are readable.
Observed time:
4:13
